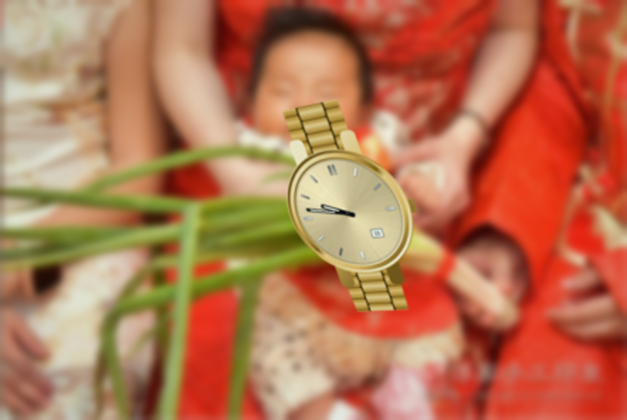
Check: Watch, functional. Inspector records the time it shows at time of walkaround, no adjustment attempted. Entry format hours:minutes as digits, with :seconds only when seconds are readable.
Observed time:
9:47
